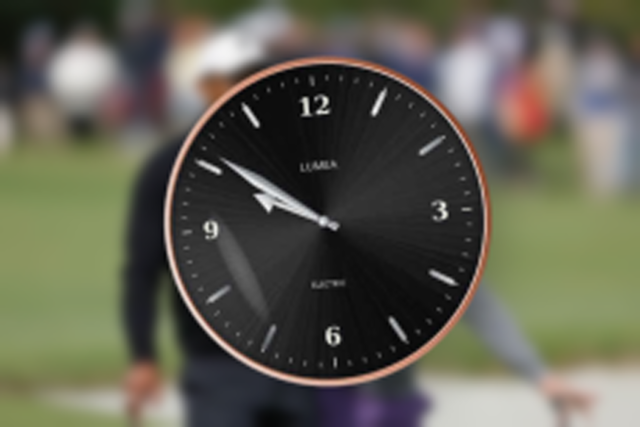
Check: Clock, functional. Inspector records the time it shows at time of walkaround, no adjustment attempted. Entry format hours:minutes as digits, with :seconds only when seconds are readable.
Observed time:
9:51
